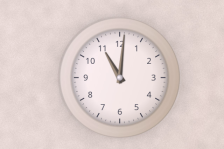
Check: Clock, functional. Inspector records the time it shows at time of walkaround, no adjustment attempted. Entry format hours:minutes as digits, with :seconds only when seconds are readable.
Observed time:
11:01
